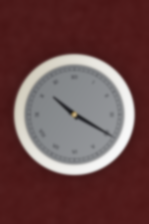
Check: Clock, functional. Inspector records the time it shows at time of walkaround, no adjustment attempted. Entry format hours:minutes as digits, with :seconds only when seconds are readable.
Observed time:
10:20
